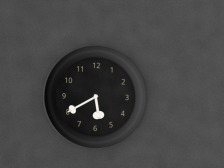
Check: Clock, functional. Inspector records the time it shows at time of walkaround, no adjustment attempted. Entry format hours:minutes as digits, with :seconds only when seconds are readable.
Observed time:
5:40
